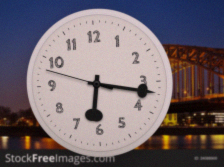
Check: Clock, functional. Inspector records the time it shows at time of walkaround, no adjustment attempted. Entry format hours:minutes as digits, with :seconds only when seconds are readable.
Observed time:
6:16:48
